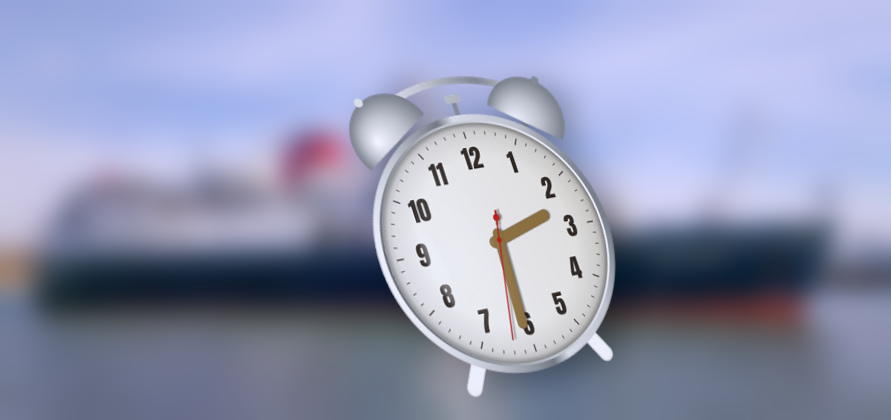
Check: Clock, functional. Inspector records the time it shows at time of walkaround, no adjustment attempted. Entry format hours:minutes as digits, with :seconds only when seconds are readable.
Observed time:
2:30:32
